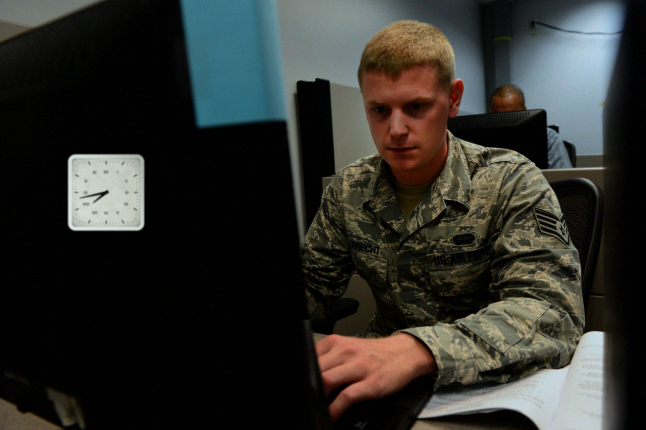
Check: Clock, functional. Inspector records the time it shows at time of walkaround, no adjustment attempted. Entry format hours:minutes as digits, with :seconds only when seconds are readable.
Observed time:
7:43
